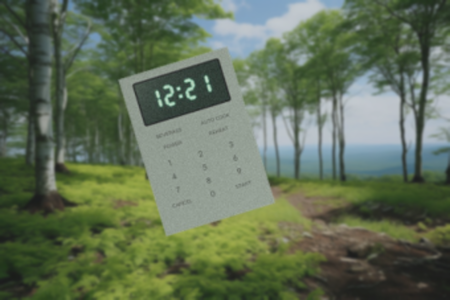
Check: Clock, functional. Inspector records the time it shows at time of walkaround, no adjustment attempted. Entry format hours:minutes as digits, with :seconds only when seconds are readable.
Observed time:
12:21
